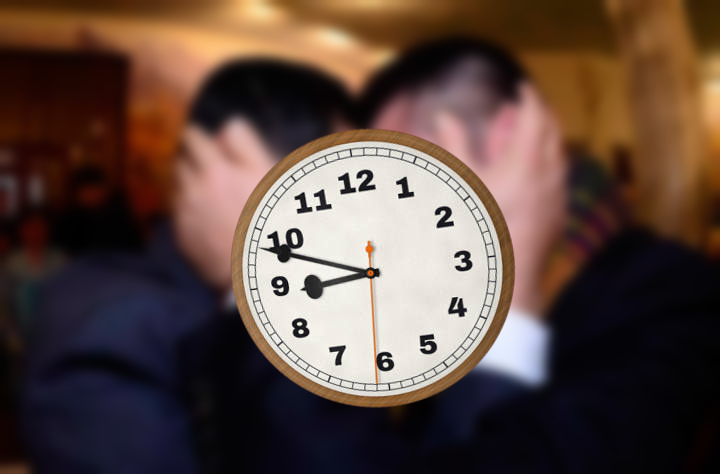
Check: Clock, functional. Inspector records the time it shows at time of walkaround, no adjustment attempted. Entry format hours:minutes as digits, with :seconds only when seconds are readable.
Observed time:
8:48:31
